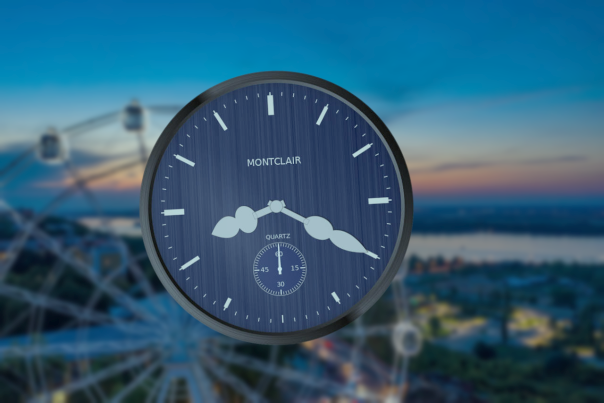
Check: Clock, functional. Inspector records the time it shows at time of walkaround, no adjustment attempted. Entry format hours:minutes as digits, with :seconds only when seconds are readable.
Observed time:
8:20
